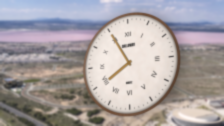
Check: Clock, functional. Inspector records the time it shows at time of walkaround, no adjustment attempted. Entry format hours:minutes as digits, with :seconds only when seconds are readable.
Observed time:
7:55
